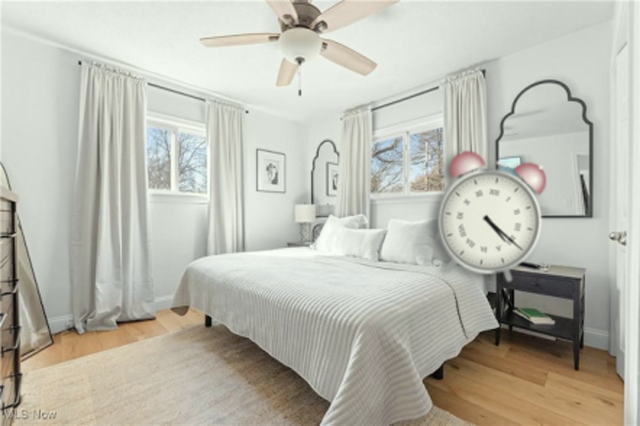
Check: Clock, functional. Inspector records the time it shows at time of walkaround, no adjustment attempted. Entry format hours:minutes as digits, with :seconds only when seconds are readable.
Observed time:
4:20
